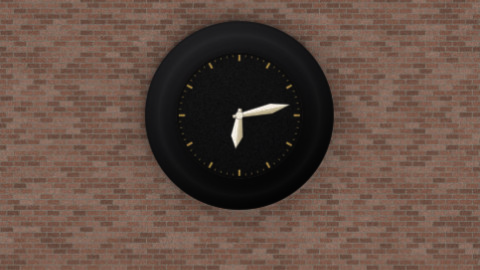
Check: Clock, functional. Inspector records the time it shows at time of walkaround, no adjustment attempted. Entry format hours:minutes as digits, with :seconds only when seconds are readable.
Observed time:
6:13
